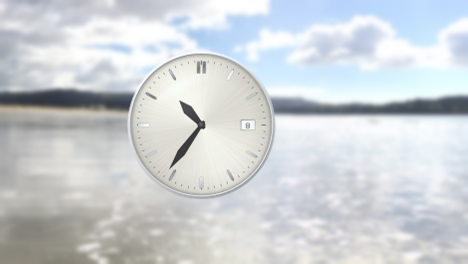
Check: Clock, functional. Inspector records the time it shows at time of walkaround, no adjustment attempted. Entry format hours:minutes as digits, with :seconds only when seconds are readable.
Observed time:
10:36
